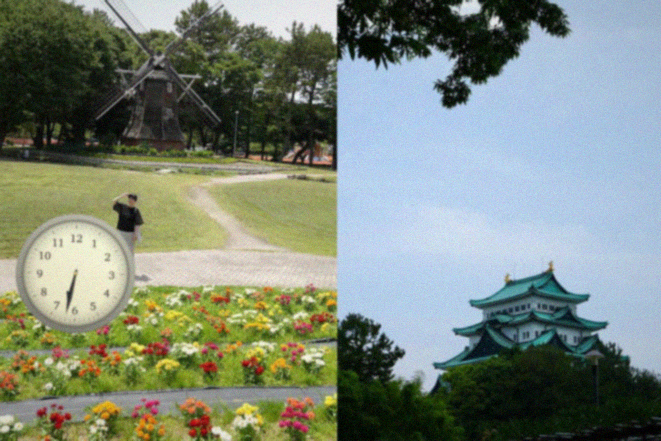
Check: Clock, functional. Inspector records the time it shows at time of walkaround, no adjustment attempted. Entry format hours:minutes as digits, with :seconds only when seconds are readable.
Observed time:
6:32
